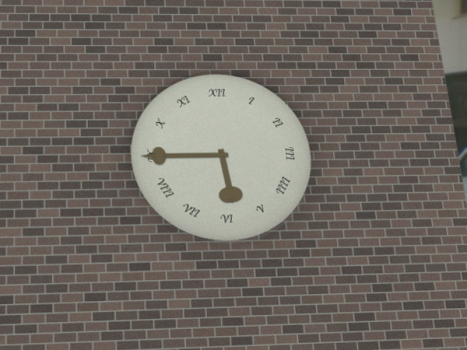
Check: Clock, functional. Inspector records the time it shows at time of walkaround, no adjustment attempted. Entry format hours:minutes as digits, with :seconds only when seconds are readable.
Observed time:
5:45
